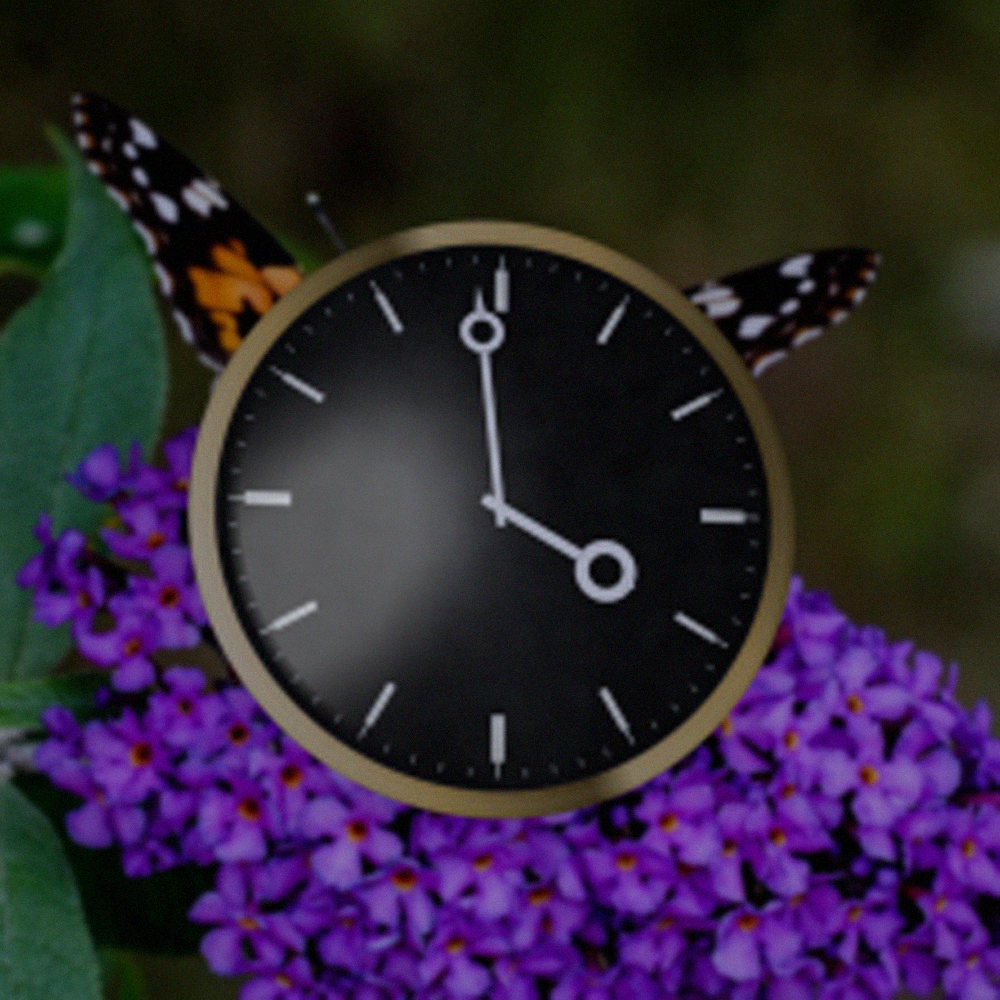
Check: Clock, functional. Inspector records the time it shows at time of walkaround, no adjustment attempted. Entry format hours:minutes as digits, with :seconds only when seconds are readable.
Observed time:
3:59
